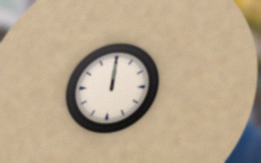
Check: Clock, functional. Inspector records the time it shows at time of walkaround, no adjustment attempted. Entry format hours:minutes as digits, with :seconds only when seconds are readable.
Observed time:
12:00
